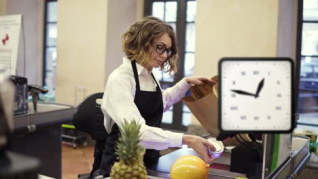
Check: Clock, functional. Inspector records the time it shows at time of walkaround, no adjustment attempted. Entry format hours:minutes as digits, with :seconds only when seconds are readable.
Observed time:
12:47
